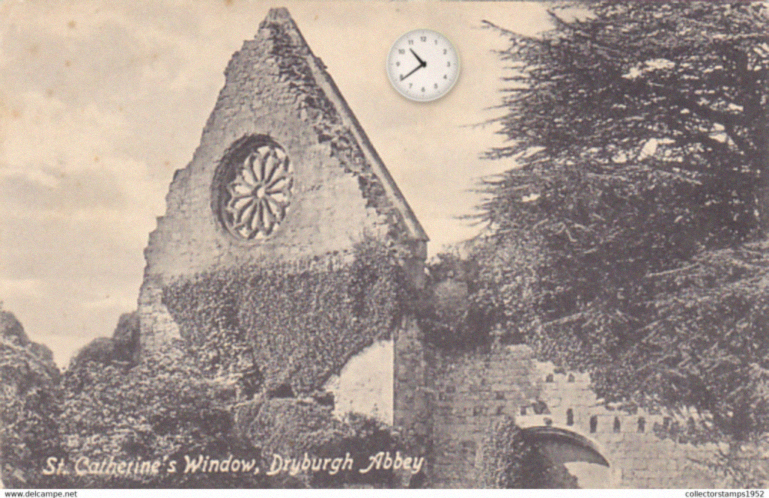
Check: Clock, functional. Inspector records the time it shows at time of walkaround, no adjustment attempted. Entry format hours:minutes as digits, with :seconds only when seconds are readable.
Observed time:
10:39
